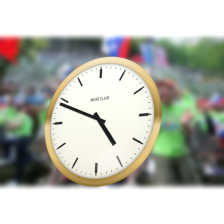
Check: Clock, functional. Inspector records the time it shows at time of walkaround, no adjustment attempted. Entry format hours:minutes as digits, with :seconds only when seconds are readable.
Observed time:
4:49
